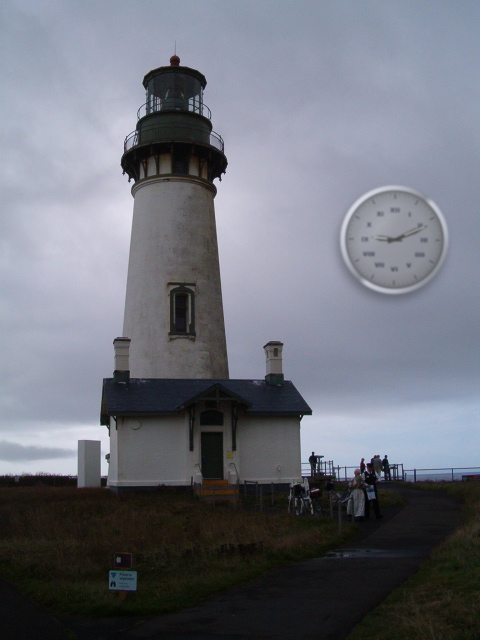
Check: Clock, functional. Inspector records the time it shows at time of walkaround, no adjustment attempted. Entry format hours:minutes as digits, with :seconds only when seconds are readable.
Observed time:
9:11
